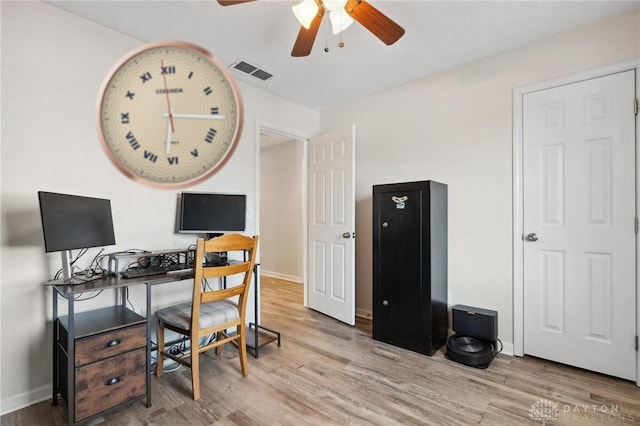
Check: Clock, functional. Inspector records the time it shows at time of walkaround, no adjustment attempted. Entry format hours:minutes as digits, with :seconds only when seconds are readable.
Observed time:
6:15:59
